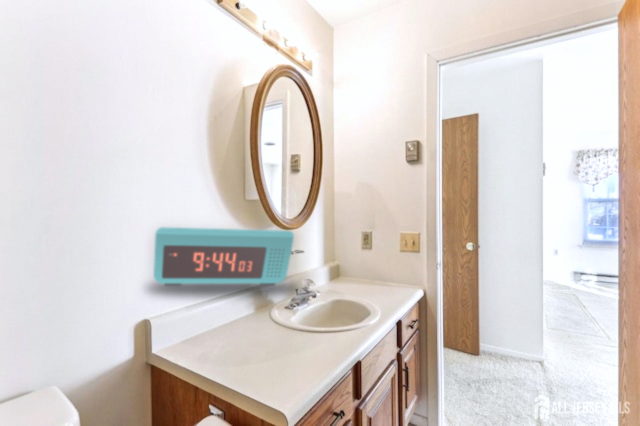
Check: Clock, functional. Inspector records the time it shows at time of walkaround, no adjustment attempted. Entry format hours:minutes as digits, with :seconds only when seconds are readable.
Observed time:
9:44:03
